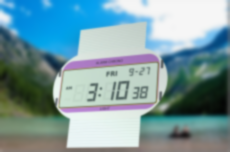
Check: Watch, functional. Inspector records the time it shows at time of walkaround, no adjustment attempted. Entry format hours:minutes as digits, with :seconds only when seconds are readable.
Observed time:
3:10:38
